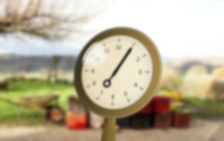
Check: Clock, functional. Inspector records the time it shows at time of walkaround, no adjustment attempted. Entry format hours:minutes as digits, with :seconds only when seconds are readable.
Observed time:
7:05
